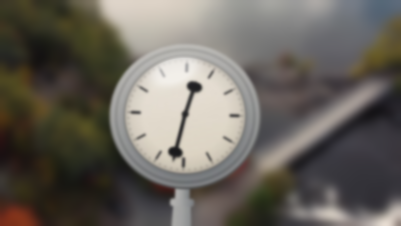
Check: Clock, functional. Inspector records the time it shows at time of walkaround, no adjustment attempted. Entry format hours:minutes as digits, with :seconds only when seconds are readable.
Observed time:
12:32
